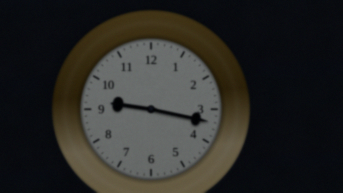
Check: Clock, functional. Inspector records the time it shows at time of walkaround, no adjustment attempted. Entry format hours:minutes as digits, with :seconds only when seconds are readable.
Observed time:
9:17
